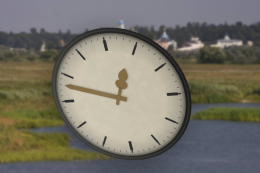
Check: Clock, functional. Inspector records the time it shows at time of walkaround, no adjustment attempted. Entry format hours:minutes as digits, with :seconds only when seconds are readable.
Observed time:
12:48
